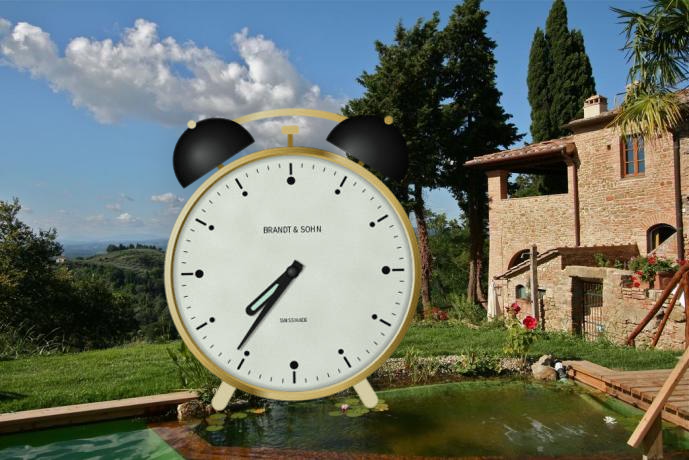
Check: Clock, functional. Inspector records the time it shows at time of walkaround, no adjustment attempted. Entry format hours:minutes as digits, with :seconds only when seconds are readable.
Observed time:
7:36
